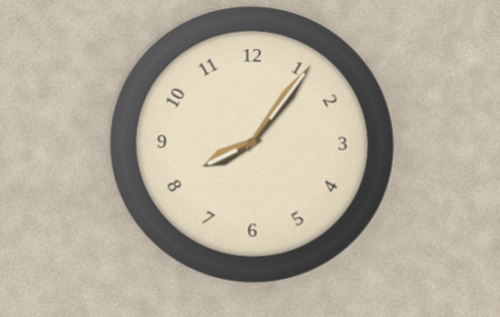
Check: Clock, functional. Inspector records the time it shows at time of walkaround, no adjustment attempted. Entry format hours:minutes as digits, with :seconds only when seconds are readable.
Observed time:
8:06
